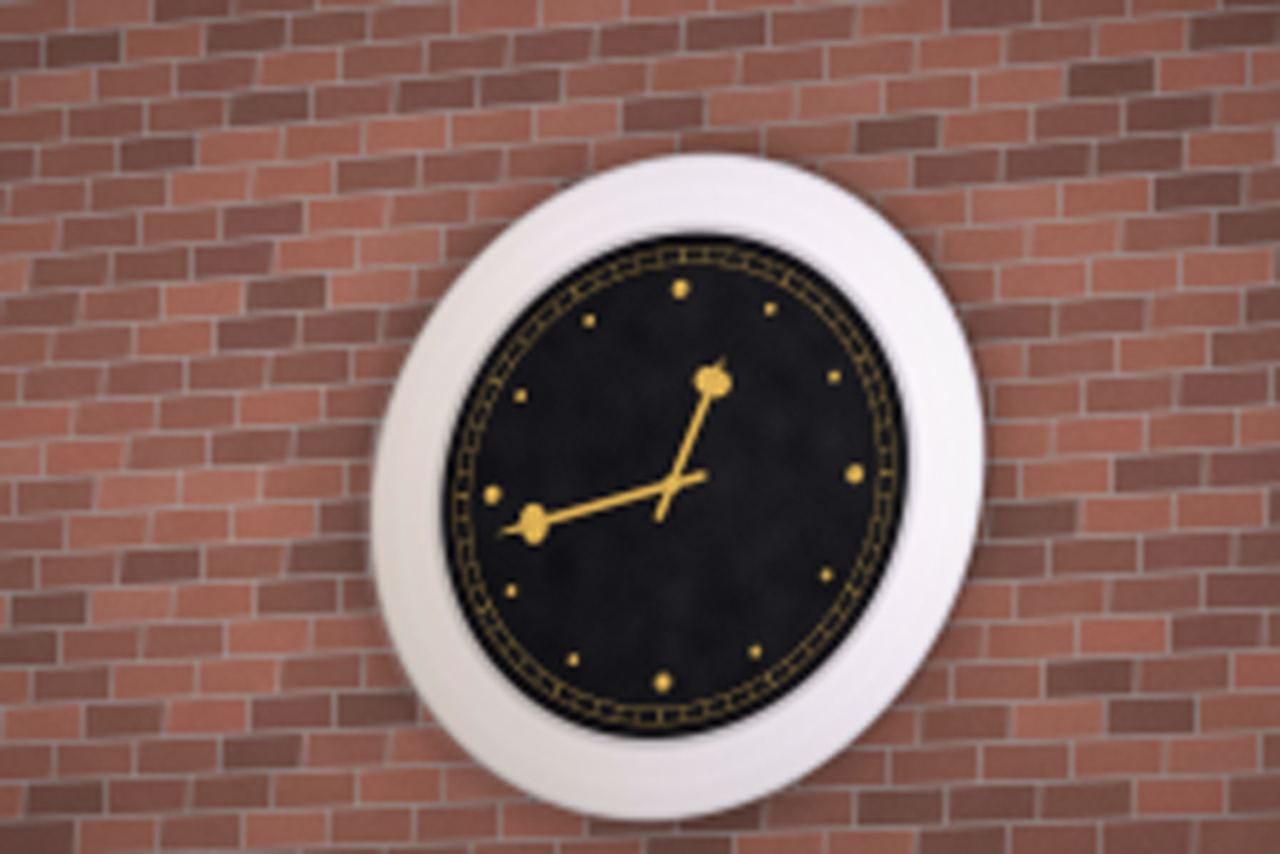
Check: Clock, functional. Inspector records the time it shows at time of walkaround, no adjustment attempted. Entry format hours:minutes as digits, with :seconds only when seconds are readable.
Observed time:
12:43
